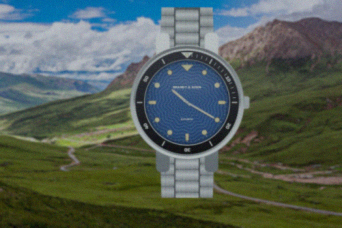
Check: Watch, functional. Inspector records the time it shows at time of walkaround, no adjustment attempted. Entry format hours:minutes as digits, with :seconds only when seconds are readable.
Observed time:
10:20
